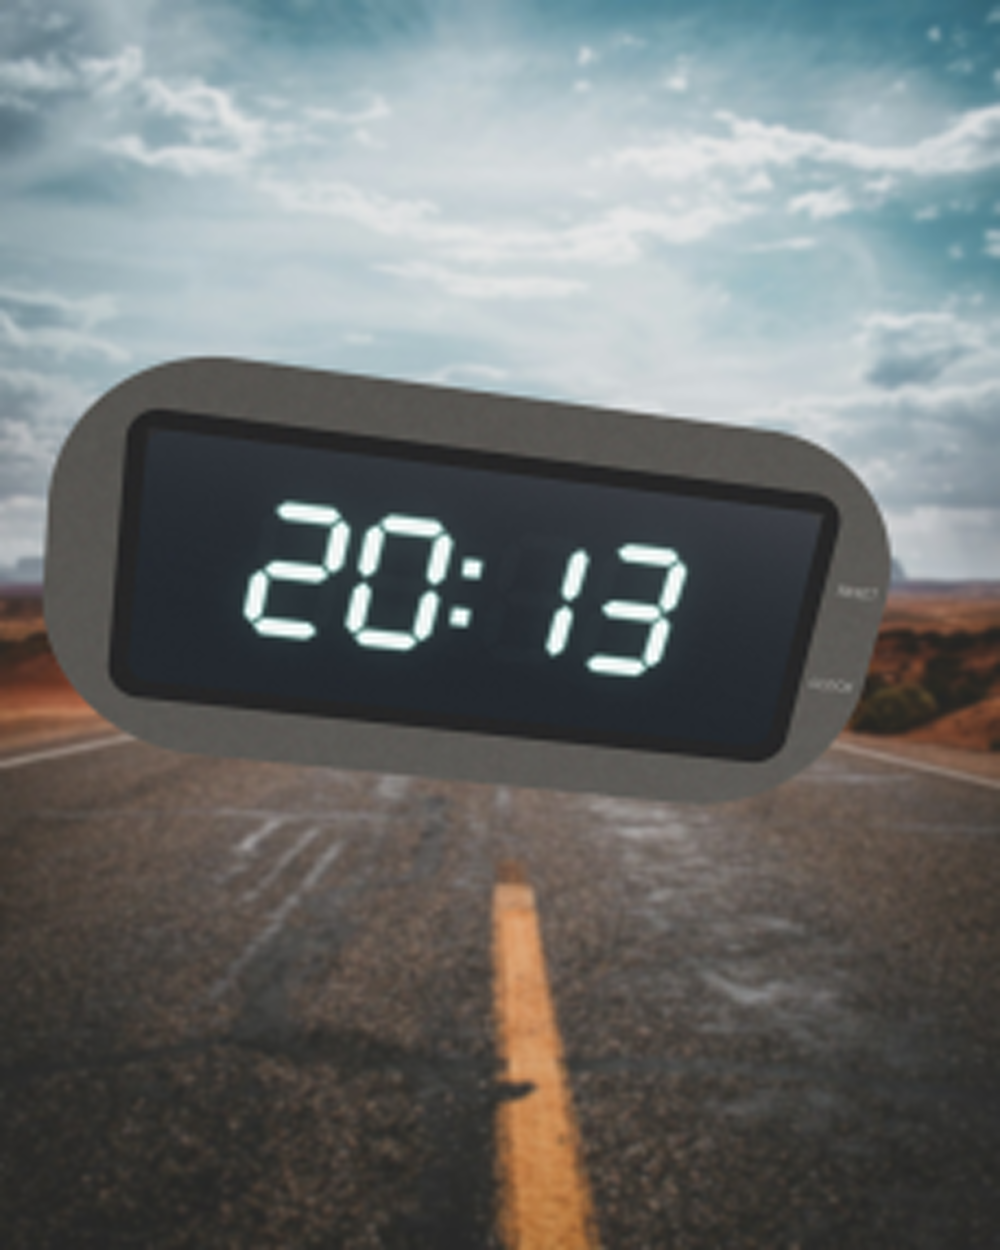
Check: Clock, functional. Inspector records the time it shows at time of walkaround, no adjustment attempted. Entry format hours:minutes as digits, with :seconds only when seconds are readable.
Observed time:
20:13
